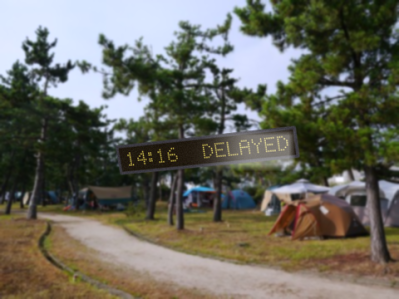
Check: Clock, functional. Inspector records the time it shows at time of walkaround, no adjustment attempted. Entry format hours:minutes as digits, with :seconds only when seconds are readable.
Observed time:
14:16
